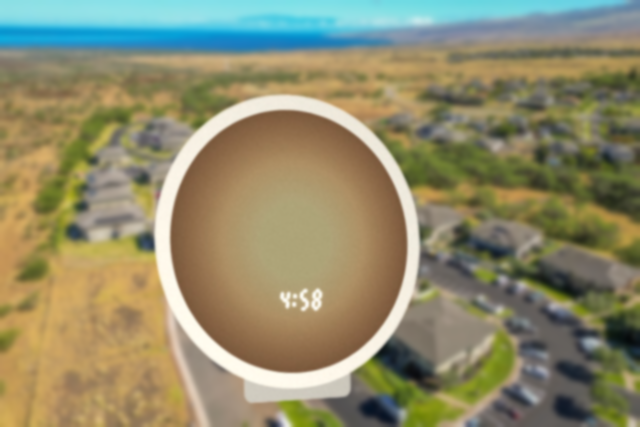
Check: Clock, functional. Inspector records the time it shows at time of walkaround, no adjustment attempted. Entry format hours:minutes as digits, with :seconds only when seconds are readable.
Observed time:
4:58
